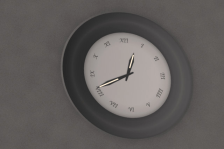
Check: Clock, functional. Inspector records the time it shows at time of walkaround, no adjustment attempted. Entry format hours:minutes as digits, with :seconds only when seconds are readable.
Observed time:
12:41
